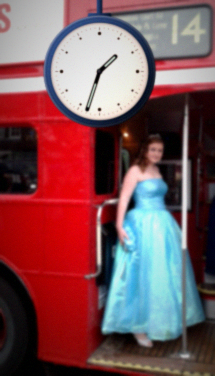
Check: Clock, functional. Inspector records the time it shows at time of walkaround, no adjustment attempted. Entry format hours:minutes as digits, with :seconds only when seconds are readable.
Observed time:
1:33
